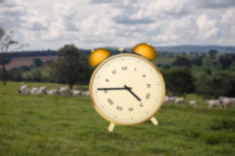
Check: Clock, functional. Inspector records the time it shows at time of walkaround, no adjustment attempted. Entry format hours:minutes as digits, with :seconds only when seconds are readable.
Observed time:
4:46
